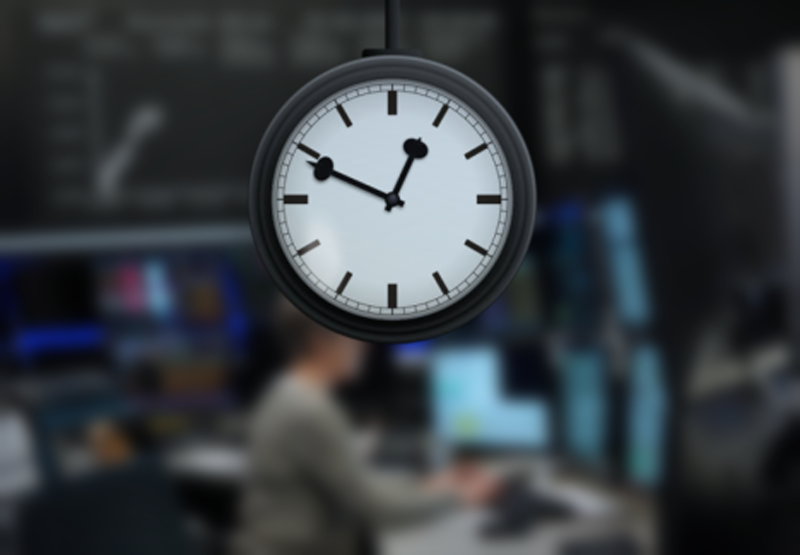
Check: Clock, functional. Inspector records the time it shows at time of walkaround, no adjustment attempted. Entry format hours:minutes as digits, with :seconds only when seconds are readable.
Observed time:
12:49
